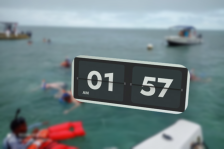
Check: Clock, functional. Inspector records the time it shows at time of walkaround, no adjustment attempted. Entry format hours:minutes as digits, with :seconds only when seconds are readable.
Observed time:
1:57
